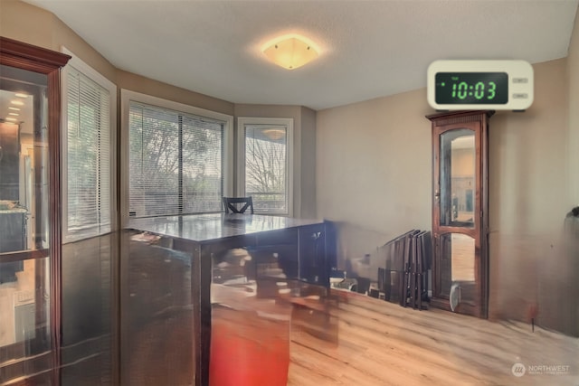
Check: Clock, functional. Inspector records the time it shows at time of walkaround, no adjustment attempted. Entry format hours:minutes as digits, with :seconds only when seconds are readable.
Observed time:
10:03
